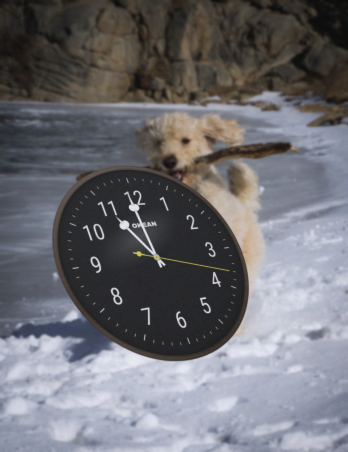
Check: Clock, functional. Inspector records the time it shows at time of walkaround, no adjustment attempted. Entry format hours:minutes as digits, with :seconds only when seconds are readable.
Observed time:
10:59:18
